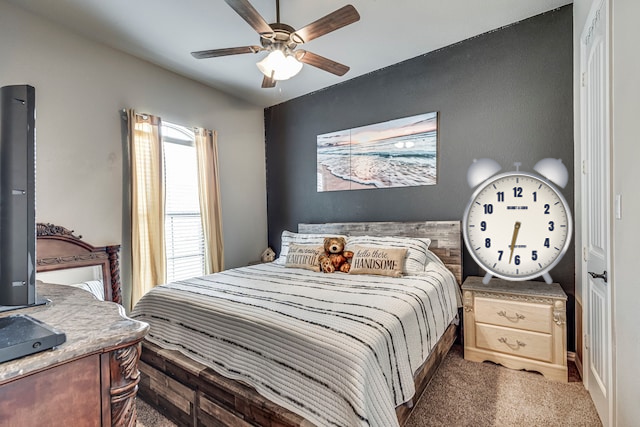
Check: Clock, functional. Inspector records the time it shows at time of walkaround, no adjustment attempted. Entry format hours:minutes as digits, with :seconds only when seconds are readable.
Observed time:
6:32
